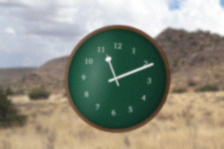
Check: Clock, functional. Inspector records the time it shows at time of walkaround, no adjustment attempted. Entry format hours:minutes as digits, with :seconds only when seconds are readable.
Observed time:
11:11
